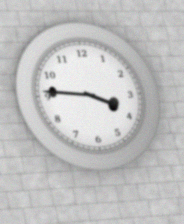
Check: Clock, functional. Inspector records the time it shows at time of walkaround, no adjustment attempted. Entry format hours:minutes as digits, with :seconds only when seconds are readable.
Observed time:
3:46
